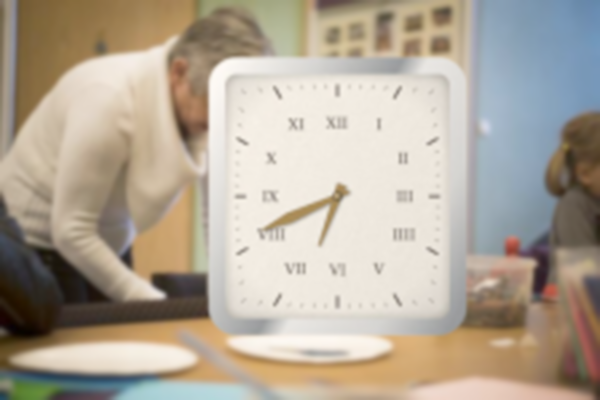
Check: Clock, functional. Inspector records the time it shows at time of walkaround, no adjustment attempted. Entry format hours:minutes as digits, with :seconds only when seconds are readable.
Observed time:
6:41
